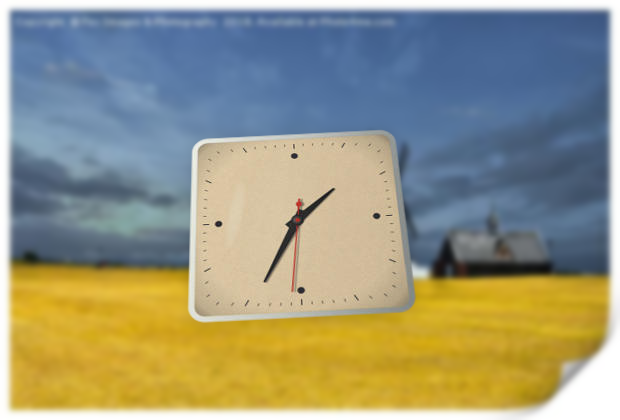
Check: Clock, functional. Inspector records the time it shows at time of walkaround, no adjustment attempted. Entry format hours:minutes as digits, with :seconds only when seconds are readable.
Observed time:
1:34:31
